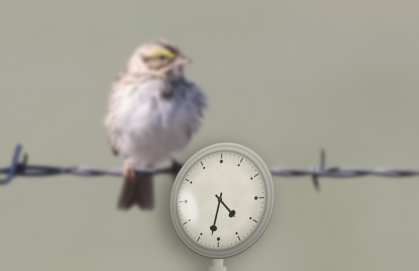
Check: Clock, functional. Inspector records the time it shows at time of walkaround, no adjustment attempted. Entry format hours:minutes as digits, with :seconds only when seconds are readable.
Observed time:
4:32
